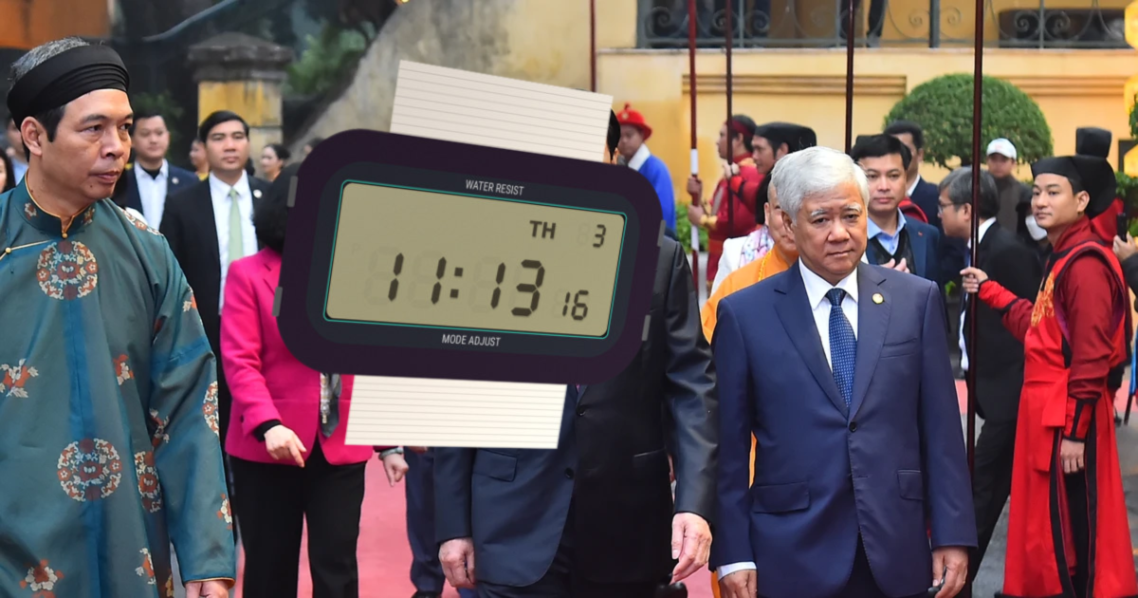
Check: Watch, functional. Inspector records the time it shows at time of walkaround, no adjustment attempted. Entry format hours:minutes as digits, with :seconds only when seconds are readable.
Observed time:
11:13:16
